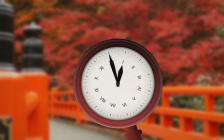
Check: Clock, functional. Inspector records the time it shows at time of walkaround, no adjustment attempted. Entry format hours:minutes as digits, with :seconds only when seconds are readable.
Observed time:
1:00
